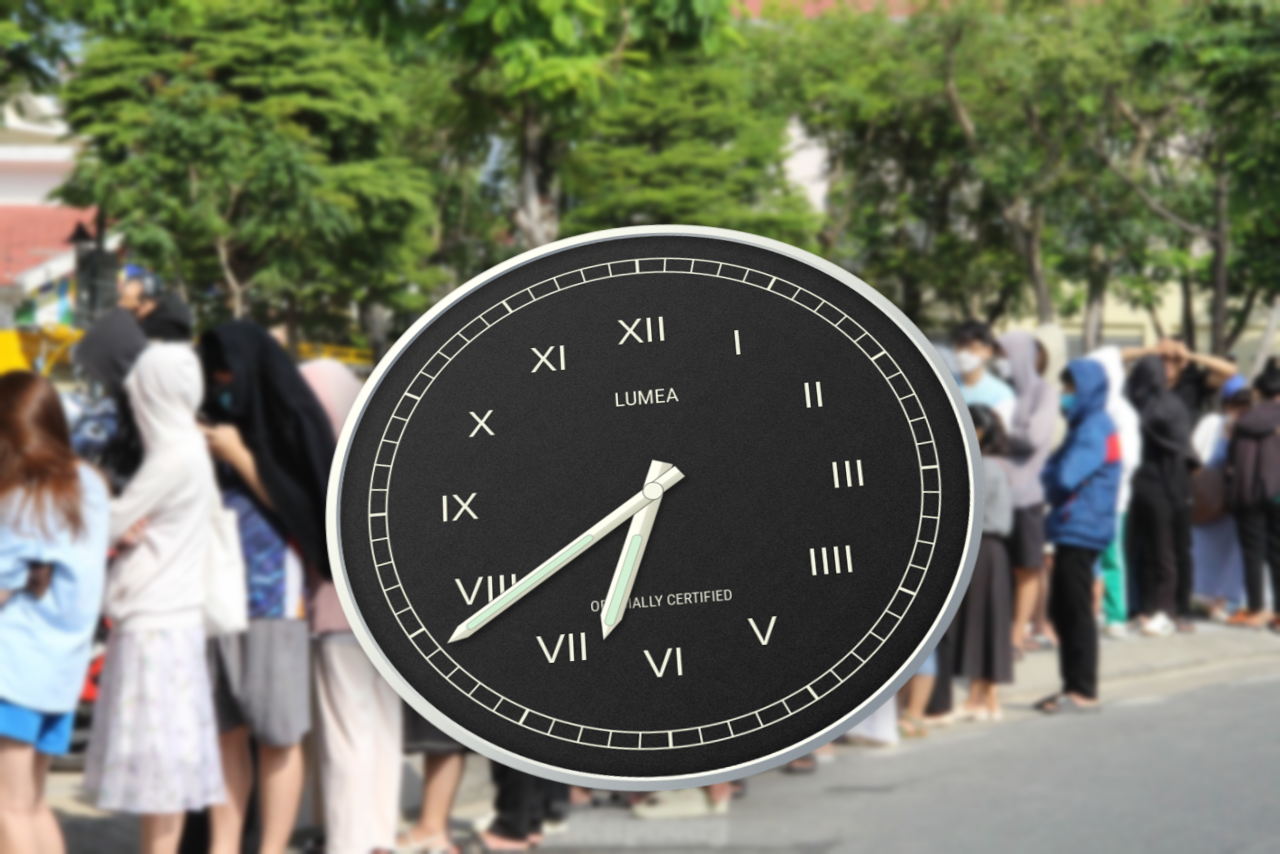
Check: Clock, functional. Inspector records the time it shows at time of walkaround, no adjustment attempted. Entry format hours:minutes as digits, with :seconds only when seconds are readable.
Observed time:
6:39
